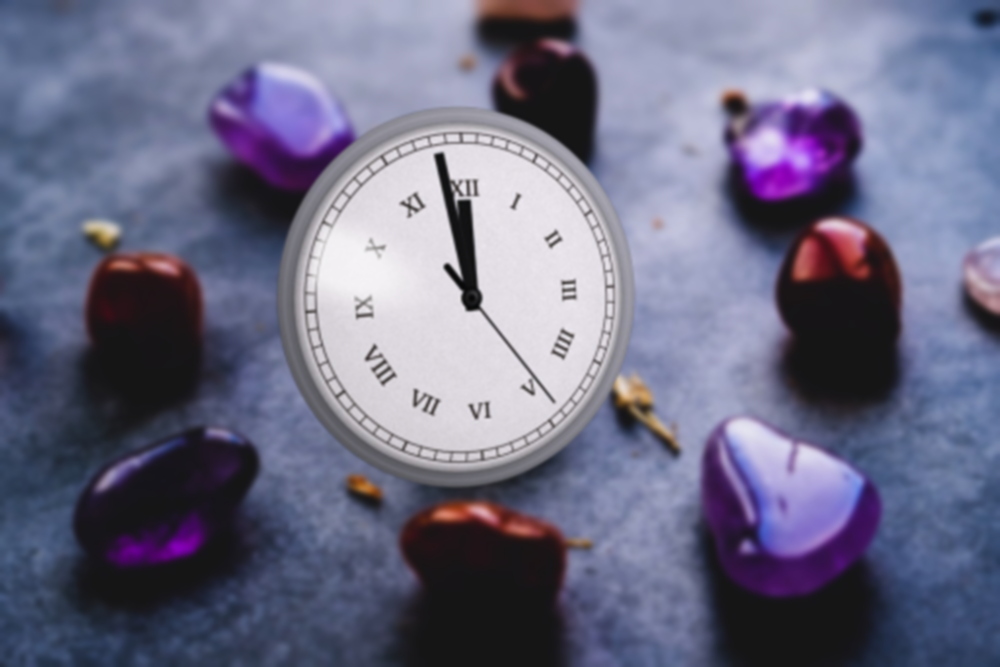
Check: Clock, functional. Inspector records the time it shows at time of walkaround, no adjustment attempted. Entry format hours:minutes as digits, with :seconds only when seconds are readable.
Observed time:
11:58:24
